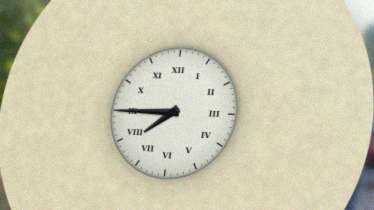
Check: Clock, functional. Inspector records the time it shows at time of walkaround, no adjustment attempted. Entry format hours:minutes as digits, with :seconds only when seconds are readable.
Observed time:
7:45
